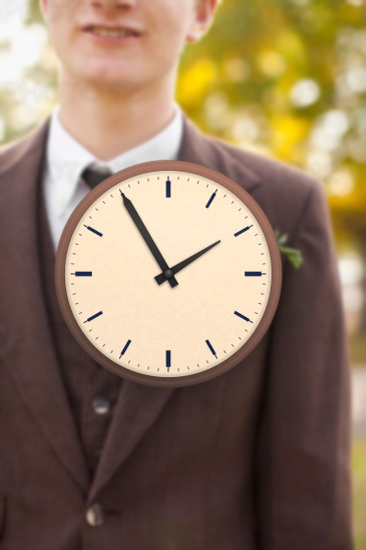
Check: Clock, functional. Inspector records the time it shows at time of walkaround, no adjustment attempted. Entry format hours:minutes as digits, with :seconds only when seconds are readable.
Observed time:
1:55
